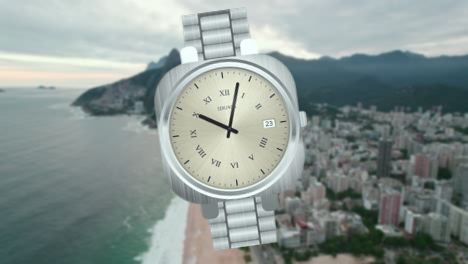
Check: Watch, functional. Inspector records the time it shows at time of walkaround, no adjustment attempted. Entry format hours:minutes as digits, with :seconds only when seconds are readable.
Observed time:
10:03
